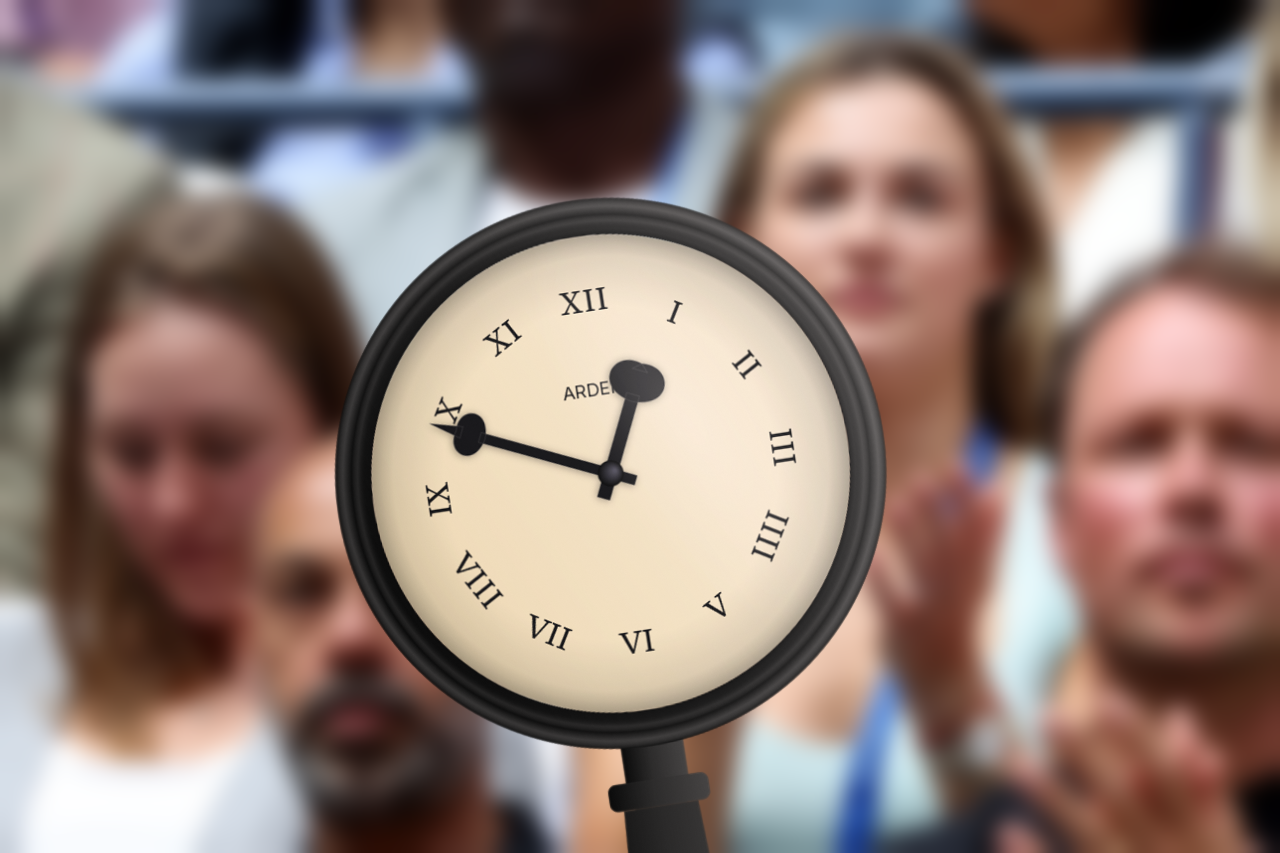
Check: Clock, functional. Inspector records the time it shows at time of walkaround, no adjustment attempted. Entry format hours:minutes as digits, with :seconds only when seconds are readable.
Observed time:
12:49
